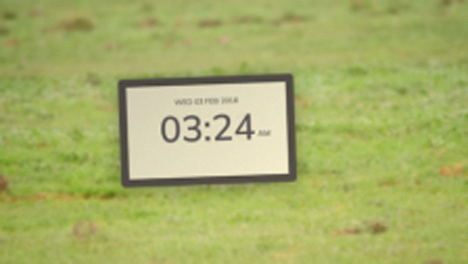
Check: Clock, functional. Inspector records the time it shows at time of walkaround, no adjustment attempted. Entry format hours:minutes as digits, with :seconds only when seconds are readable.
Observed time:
3:24
